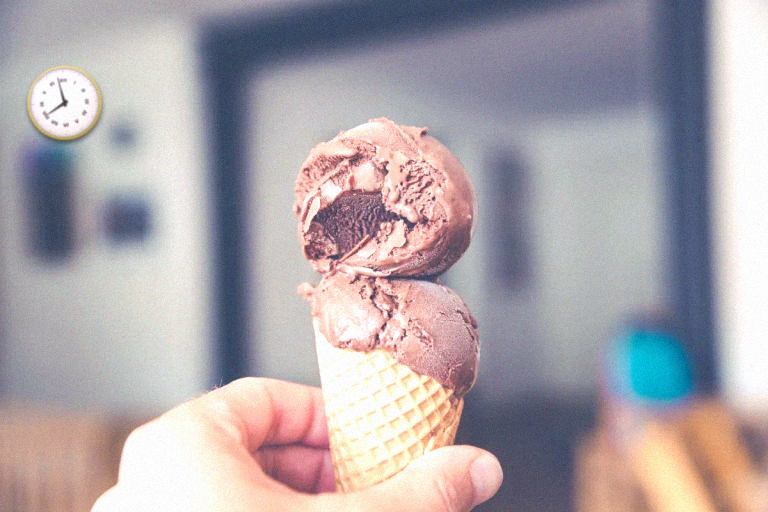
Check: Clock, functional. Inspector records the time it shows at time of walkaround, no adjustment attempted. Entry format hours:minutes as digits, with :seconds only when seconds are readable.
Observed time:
7:58
